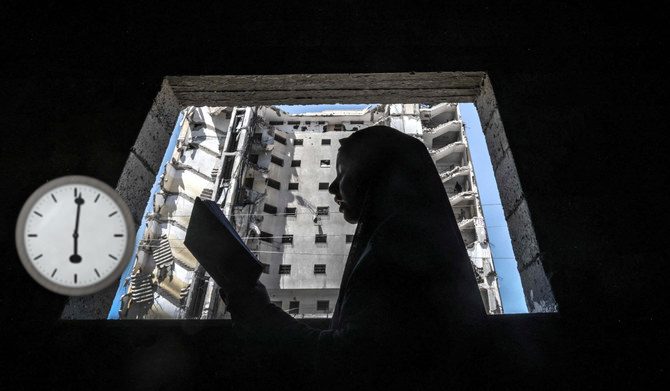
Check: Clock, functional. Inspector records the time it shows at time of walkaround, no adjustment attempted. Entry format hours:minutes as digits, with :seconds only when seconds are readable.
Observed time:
6:01
